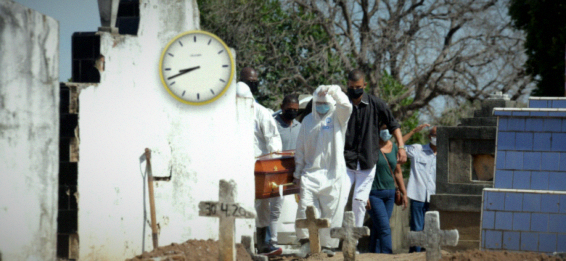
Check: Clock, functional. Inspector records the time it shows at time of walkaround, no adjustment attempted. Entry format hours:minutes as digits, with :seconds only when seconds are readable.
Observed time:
8:42
